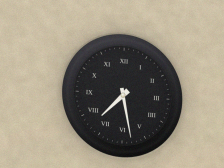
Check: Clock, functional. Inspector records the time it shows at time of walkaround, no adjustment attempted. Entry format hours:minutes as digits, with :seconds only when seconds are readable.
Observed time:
7:28
